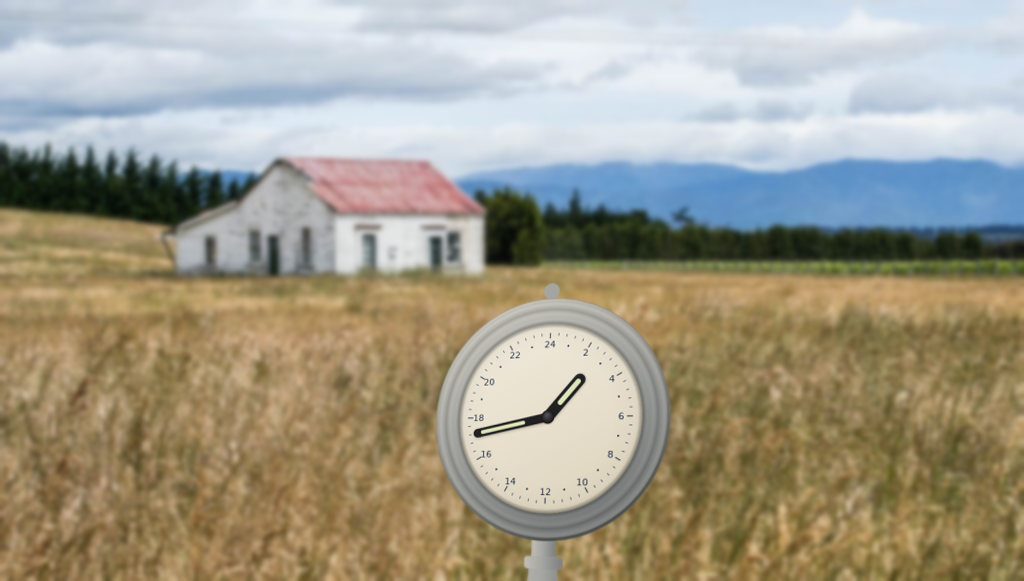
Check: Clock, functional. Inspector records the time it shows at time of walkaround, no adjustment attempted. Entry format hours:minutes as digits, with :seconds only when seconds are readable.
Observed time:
2:43
